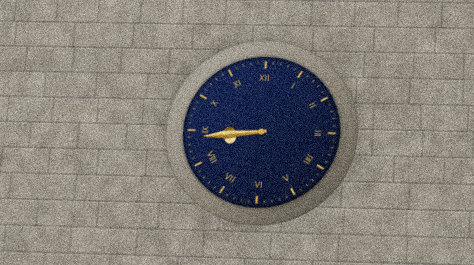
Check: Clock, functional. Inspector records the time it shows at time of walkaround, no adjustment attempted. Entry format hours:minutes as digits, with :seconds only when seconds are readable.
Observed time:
8:44
